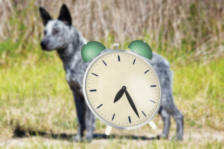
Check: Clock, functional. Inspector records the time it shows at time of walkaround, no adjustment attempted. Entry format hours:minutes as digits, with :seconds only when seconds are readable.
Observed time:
7:27
